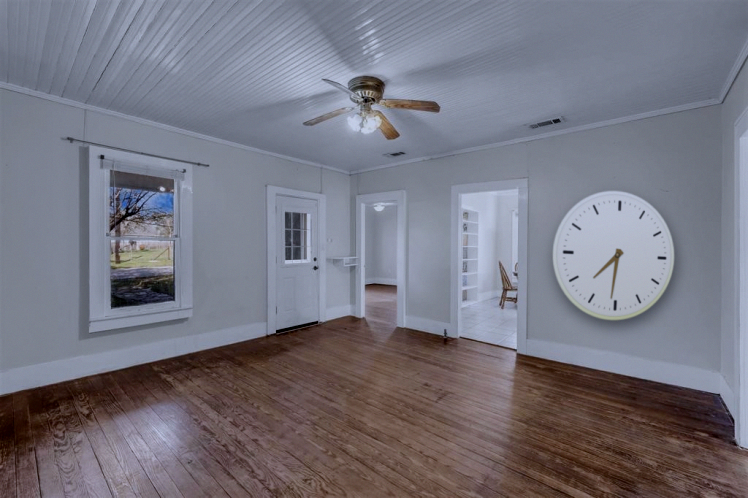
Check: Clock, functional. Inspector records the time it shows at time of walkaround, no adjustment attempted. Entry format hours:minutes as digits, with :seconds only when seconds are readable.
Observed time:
7:31
